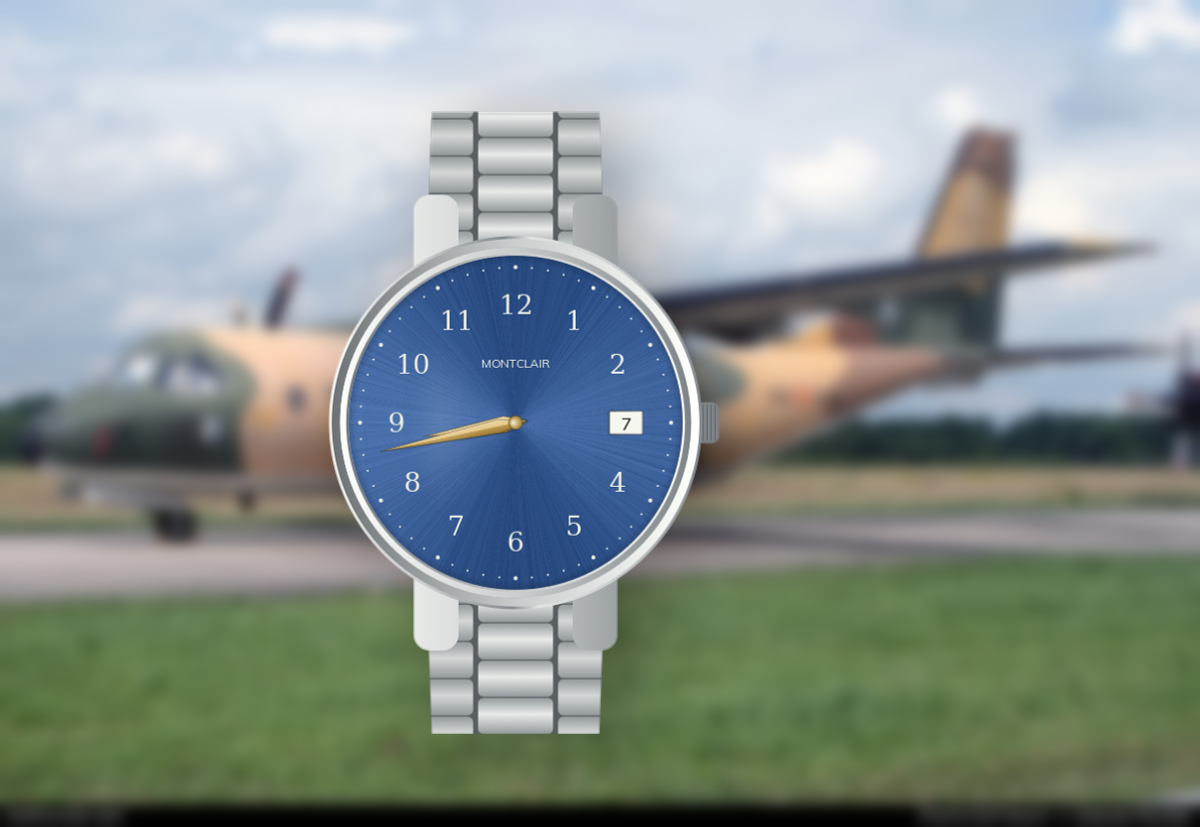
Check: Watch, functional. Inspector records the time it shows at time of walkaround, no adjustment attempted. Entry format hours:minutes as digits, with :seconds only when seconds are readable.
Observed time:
8:43
